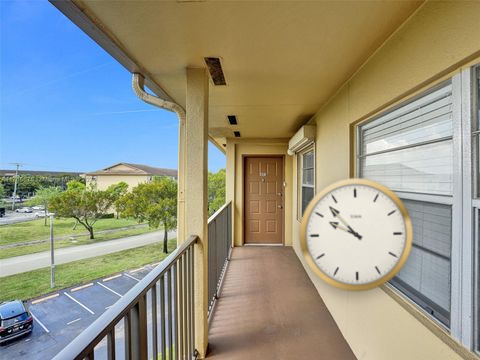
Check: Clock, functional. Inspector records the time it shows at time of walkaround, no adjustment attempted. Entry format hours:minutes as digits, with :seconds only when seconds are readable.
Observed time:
9:53
